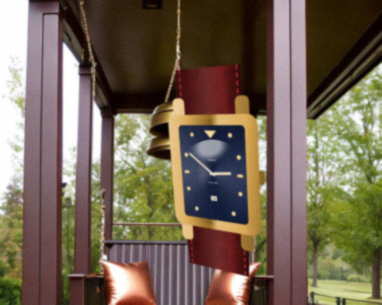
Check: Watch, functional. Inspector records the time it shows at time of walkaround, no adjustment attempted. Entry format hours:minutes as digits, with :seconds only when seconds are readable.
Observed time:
2:51
